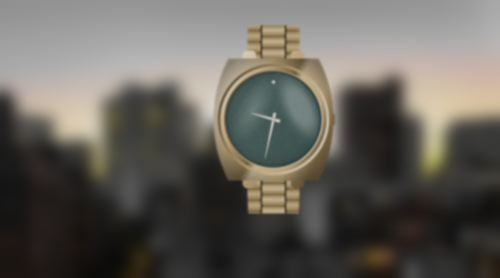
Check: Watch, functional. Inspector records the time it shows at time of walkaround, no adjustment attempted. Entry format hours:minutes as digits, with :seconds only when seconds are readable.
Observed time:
9:32
